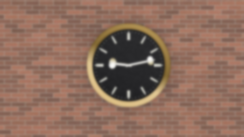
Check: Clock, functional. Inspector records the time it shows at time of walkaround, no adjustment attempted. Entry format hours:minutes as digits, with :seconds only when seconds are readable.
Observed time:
9:13
